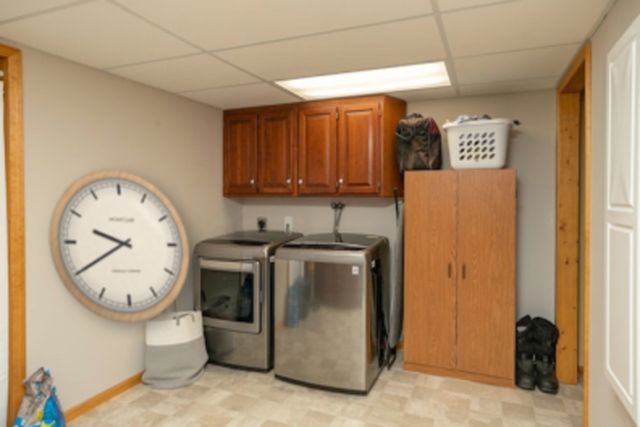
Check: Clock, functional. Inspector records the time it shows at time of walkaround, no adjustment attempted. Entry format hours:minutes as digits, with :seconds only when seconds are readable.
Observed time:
9:40
